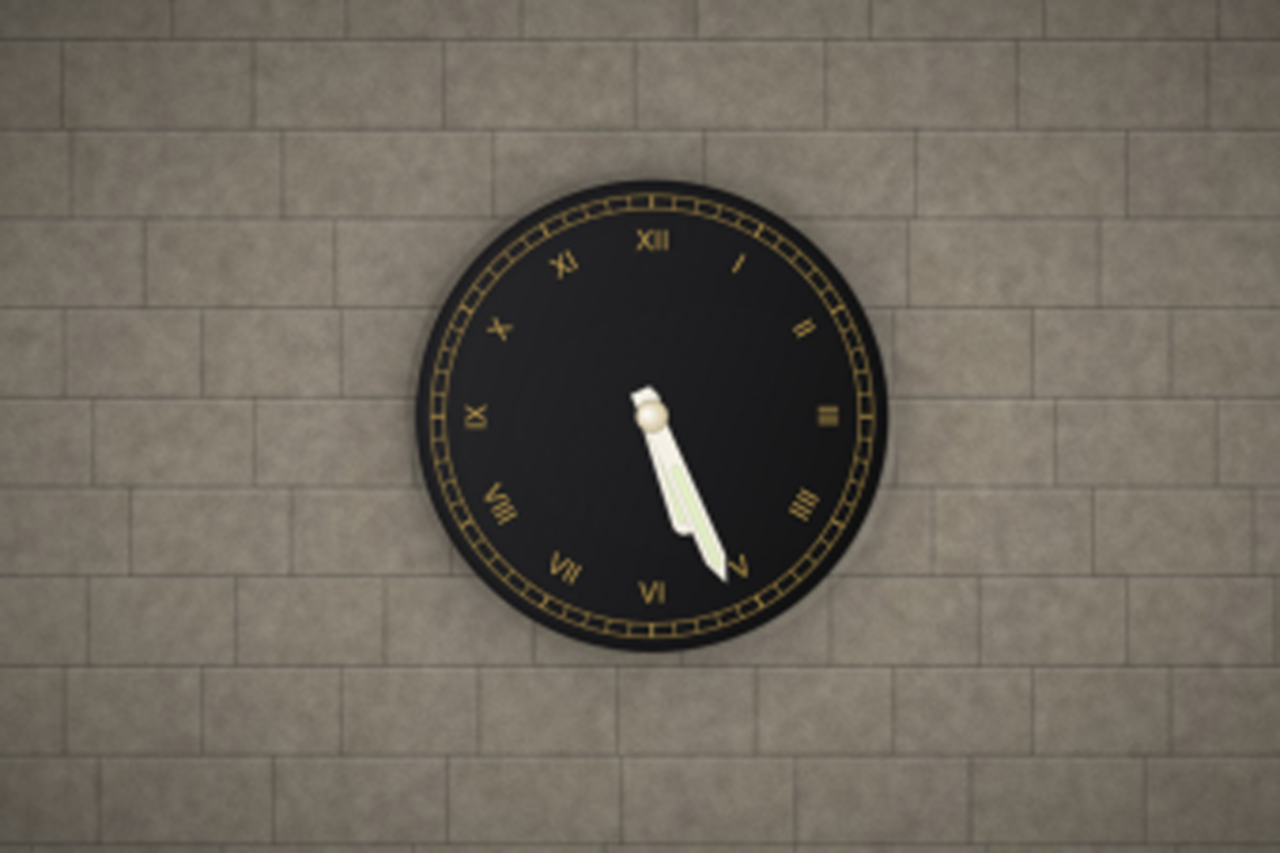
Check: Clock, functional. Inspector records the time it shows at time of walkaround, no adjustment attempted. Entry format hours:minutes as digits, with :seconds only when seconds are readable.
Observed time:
5:26
